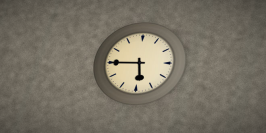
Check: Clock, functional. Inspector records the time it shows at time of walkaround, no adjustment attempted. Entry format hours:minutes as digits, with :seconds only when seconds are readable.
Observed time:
5:45
